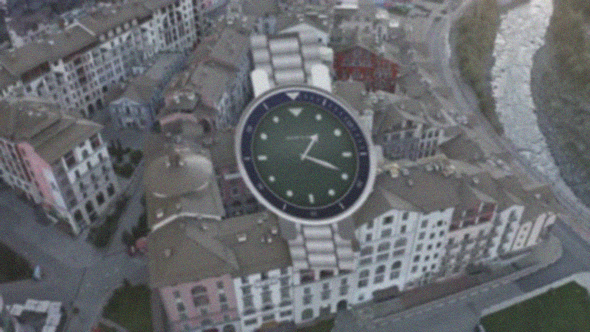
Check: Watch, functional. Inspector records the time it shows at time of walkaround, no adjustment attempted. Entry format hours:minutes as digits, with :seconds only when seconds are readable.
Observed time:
1:19
